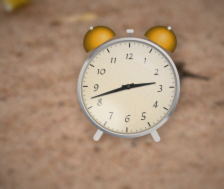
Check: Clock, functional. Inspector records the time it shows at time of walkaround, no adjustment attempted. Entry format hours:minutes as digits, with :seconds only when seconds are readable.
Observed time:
2:42
